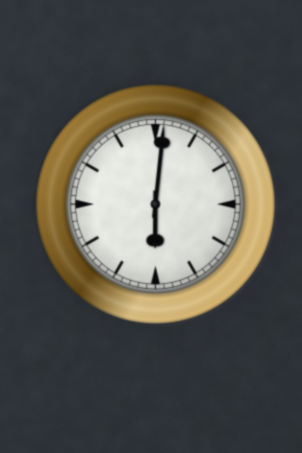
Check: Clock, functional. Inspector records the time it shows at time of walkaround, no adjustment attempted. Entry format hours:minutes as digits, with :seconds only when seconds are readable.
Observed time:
6:01
